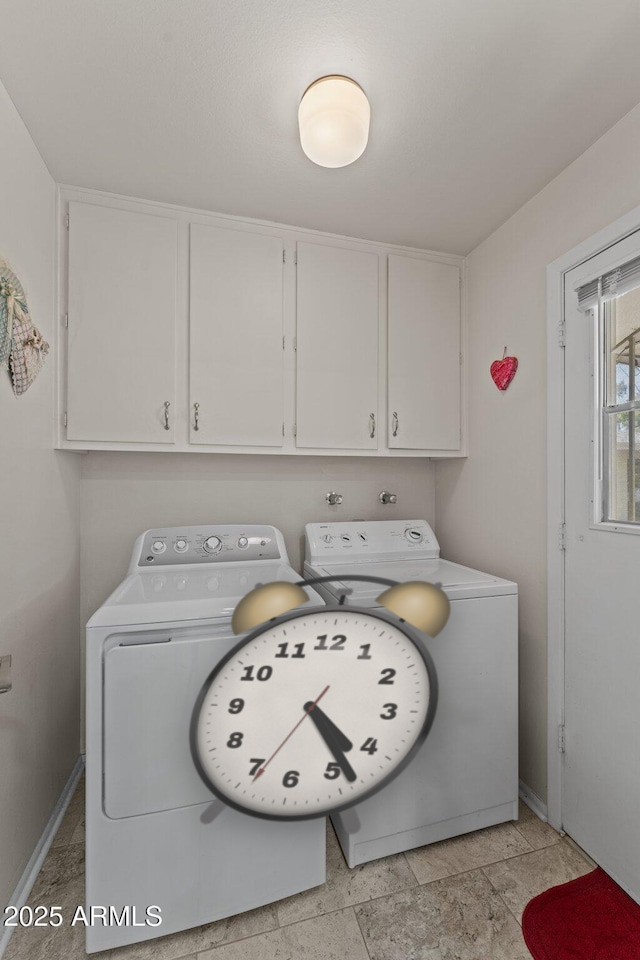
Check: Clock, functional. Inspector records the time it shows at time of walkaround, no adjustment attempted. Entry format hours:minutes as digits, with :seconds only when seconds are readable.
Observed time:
4:23:34
